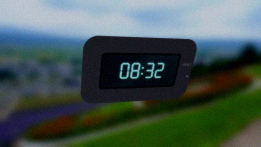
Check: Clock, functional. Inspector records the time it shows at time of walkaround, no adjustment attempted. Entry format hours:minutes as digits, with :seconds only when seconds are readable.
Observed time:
8:32
